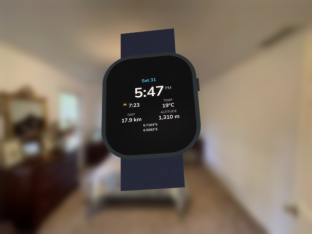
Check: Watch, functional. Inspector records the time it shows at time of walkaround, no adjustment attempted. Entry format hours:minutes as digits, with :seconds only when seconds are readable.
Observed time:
5:47
